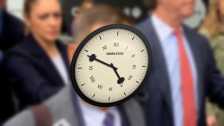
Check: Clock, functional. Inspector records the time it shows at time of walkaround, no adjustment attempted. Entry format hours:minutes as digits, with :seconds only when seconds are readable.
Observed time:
4:49
